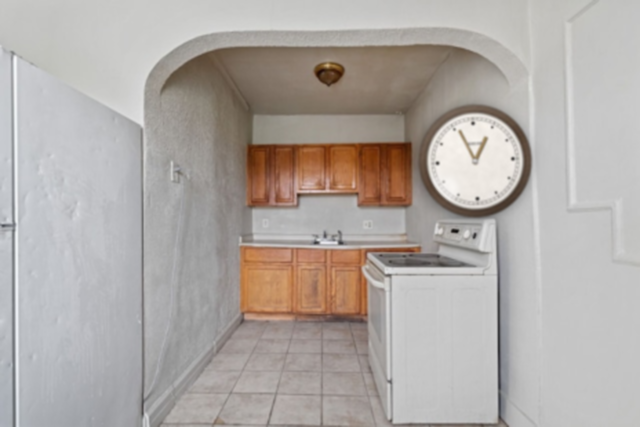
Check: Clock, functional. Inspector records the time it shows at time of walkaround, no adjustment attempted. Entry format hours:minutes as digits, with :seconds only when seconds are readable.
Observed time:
12:56
